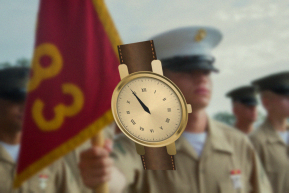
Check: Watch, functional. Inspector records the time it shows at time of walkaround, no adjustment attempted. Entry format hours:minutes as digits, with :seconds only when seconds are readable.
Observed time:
10:55
